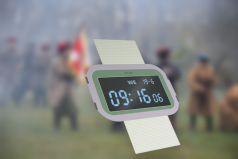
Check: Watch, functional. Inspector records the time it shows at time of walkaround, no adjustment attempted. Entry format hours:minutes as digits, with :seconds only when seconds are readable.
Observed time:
9:16:06
